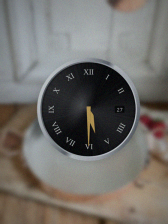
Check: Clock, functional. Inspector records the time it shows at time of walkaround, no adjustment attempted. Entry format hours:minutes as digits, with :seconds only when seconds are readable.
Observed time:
5:30
